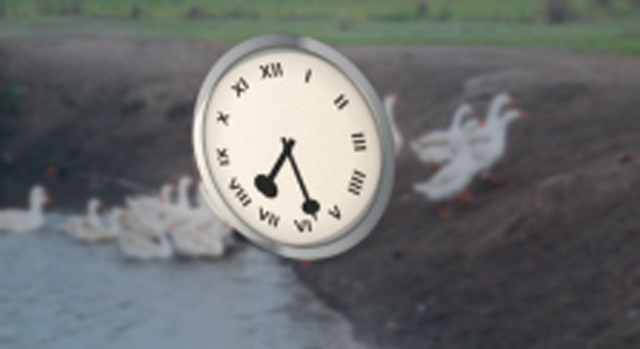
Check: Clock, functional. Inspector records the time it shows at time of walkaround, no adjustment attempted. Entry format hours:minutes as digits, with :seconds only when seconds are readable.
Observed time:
7:28
